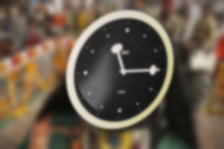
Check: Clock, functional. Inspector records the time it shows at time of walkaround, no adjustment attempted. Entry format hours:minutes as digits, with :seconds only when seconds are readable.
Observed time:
11:15
